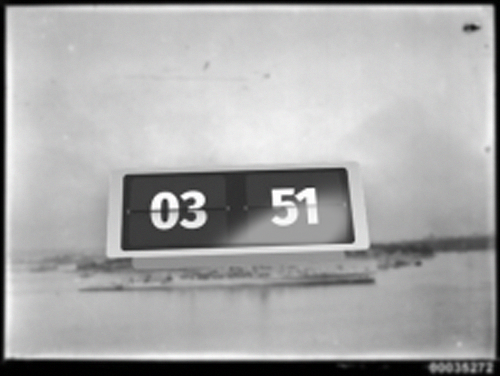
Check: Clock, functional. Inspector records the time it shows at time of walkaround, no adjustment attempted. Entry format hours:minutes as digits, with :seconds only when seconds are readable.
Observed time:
3:51
